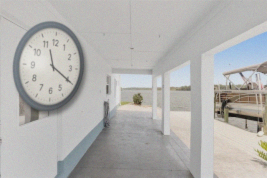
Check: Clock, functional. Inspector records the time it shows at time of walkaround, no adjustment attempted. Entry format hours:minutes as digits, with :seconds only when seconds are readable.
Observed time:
11:20
